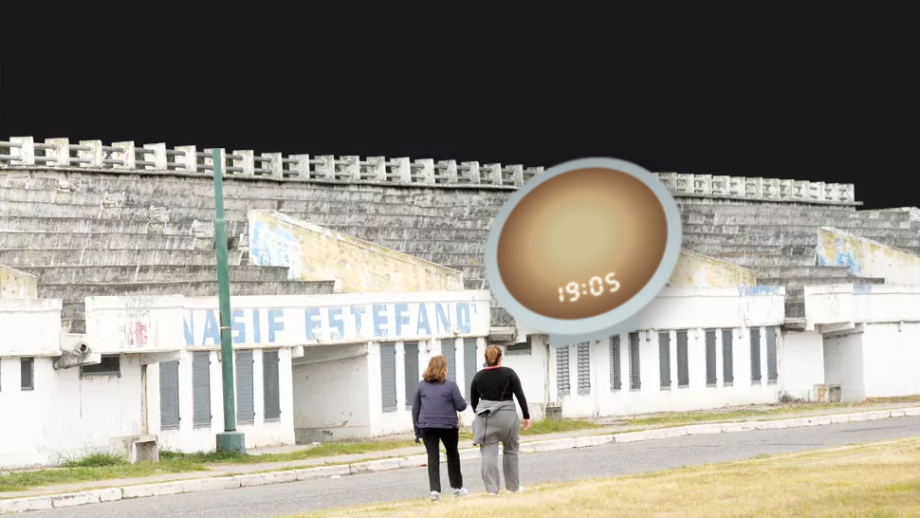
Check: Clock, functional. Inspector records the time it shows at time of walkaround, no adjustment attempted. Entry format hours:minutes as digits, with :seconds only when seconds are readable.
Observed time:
19:05
